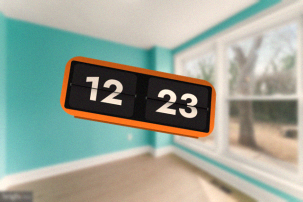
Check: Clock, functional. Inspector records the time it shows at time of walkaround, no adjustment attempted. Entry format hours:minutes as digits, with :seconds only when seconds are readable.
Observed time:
12:23
